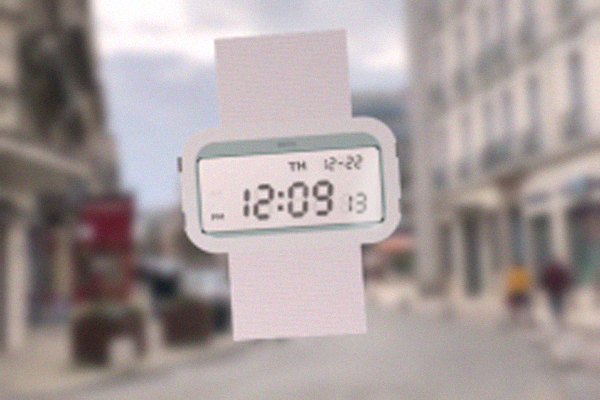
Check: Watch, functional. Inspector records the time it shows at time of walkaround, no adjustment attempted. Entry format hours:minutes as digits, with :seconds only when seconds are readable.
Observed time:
12:09:13
